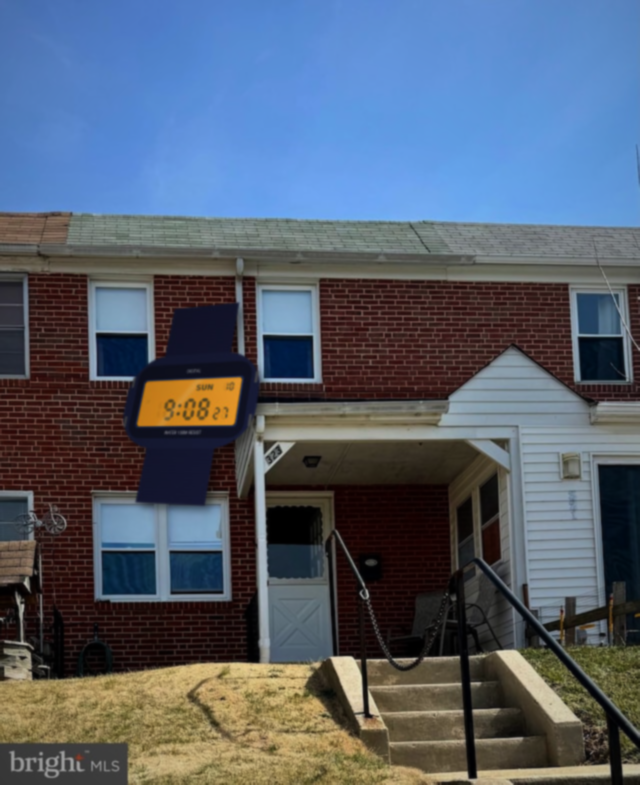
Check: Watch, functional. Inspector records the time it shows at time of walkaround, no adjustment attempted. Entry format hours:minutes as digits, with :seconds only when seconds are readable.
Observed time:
9:08:27
